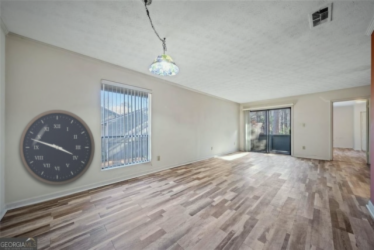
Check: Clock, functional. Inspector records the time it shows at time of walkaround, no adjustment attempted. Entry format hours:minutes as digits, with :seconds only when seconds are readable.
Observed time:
3:48
